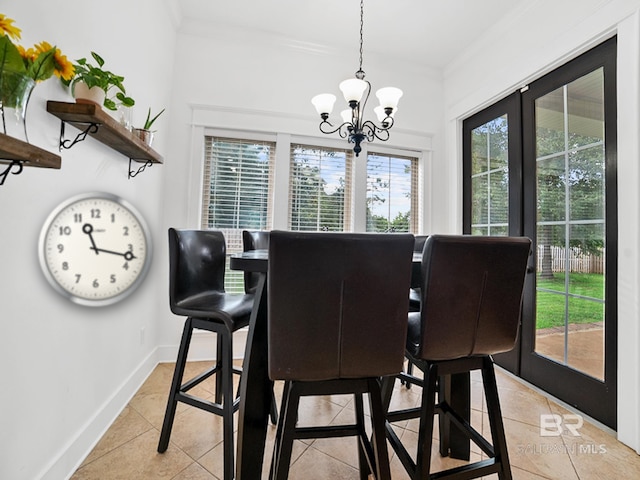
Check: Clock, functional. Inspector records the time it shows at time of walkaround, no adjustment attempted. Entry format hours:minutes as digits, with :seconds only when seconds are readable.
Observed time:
11:17
